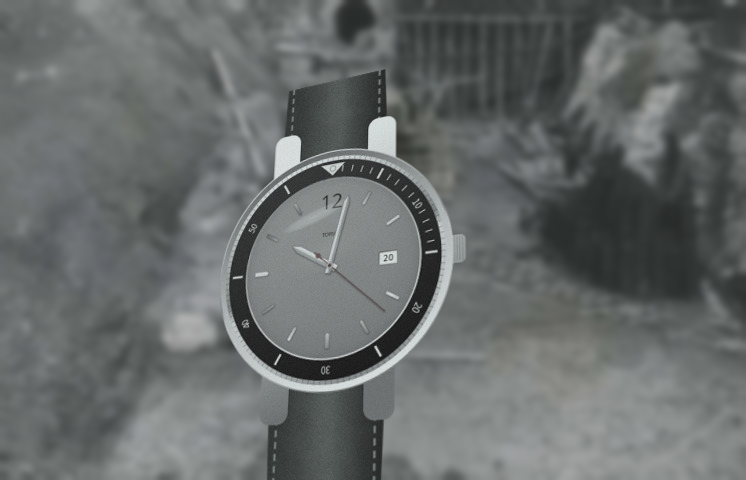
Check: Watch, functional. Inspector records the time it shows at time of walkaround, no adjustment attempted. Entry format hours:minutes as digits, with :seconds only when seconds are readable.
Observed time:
10:02:22
